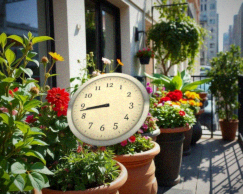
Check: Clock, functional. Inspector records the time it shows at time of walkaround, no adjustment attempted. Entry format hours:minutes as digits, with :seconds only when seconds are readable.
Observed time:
8:43
